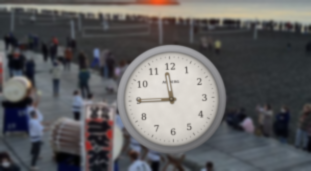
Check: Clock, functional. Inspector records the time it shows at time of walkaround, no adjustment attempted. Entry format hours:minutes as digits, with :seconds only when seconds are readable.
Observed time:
11:45
